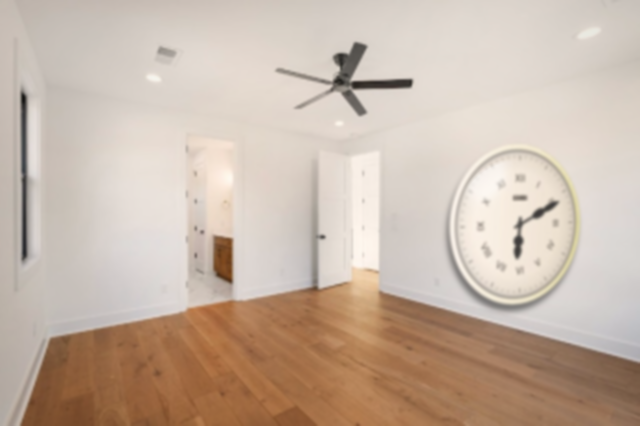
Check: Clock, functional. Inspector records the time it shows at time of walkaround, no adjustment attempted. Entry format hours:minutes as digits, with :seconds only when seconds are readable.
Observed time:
6:11
